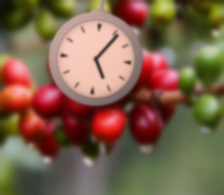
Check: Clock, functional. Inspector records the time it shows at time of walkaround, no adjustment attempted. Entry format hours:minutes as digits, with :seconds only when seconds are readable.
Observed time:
5:06
